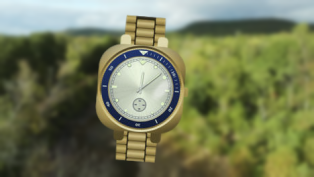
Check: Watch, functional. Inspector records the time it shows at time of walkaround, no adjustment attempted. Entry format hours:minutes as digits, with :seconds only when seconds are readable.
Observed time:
12:08
